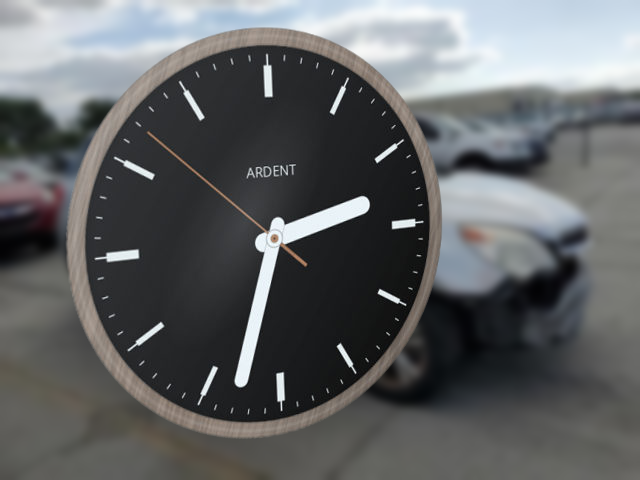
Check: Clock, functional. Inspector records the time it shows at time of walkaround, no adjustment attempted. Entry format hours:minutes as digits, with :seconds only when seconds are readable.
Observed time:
2:32:52
